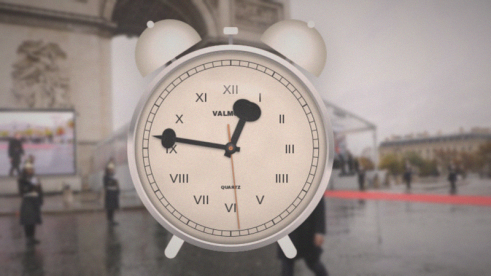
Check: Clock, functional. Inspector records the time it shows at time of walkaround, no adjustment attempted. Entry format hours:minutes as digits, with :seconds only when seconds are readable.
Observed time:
12:46:29
